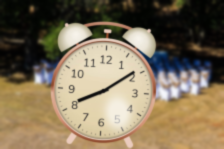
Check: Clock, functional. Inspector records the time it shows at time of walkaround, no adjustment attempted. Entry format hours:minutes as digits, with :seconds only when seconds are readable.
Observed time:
8:09
